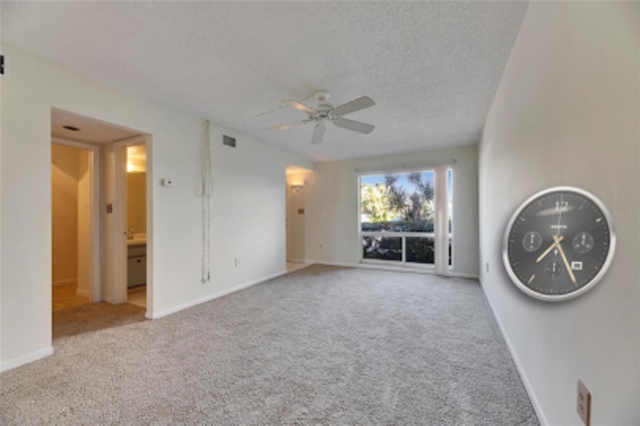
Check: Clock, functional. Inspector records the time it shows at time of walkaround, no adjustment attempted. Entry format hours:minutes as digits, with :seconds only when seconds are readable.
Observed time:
7:25
